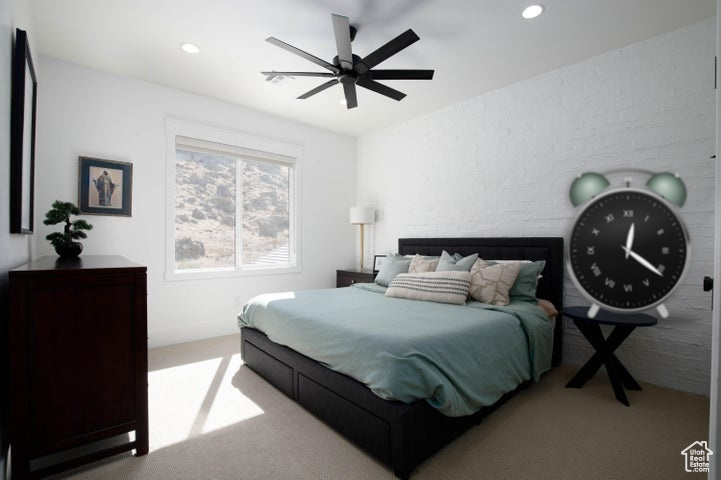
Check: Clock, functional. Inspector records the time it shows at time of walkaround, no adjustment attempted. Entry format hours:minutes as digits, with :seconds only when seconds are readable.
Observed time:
12:21
